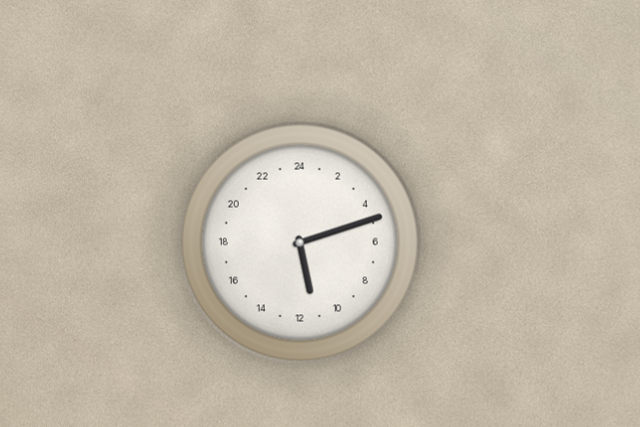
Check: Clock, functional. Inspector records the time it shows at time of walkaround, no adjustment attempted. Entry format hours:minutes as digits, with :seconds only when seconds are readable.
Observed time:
11:12
